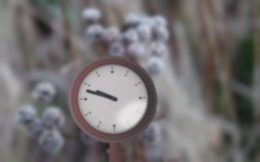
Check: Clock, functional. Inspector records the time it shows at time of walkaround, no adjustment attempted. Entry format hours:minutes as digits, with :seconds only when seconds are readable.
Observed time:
9:48
